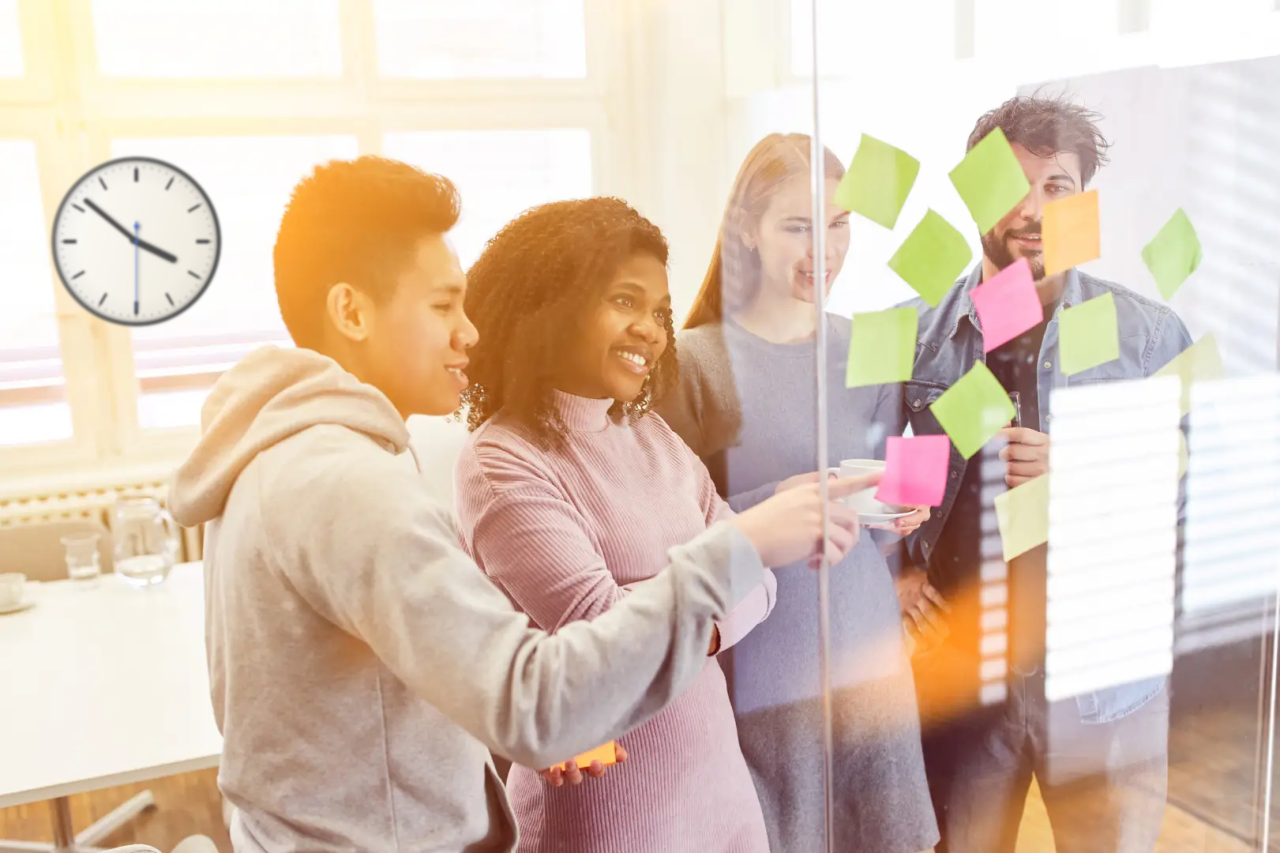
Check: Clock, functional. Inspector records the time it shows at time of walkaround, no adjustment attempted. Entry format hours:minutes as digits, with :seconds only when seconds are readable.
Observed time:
3:51:30
